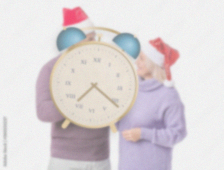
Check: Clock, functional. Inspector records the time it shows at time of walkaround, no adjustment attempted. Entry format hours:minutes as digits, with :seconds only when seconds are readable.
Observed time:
7:21
